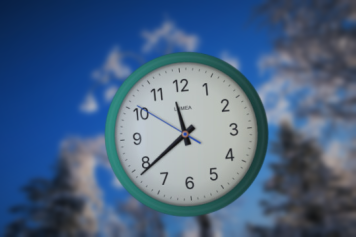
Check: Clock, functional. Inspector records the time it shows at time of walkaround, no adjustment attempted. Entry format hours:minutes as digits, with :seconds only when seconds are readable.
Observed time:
11:38:51
